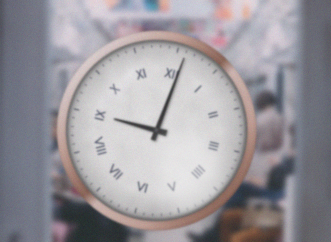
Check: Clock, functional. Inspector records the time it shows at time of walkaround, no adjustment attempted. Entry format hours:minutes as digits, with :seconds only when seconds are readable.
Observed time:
9:01
